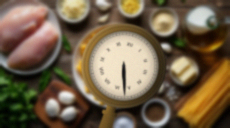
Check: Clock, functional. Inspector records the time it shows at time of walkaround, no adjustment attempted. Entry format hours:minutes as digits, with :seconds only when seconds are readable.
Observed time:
5:27
